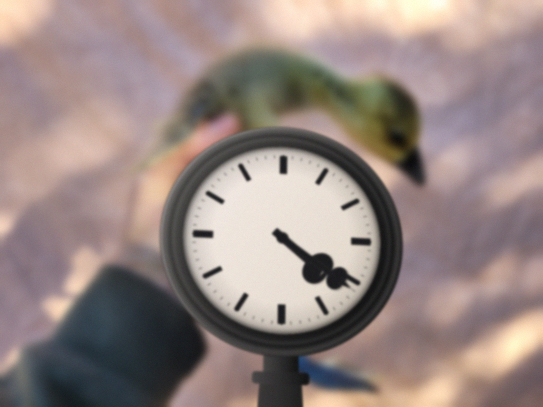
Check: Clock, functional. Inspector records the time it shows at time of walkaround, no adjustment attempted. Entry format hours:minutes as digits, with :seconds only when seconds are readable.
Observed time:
4:21
